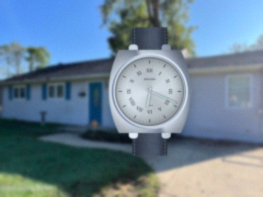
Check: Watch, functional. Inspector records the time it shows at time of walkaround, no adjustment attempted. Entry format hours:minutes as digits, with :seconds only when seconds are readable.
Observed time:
6:19
